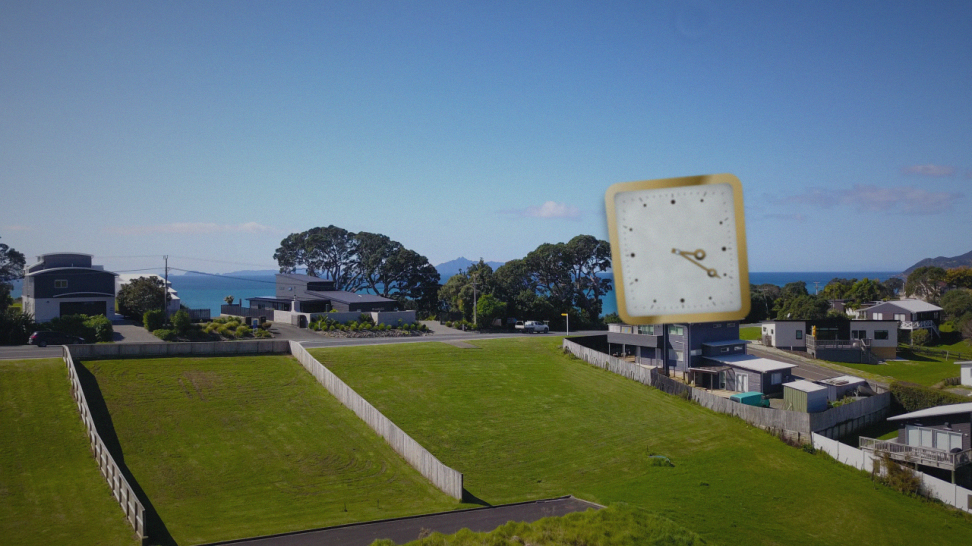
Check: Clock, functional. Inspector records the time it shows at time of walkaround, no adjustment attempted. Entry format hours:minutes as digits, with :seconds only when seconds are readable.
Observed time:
3:21
